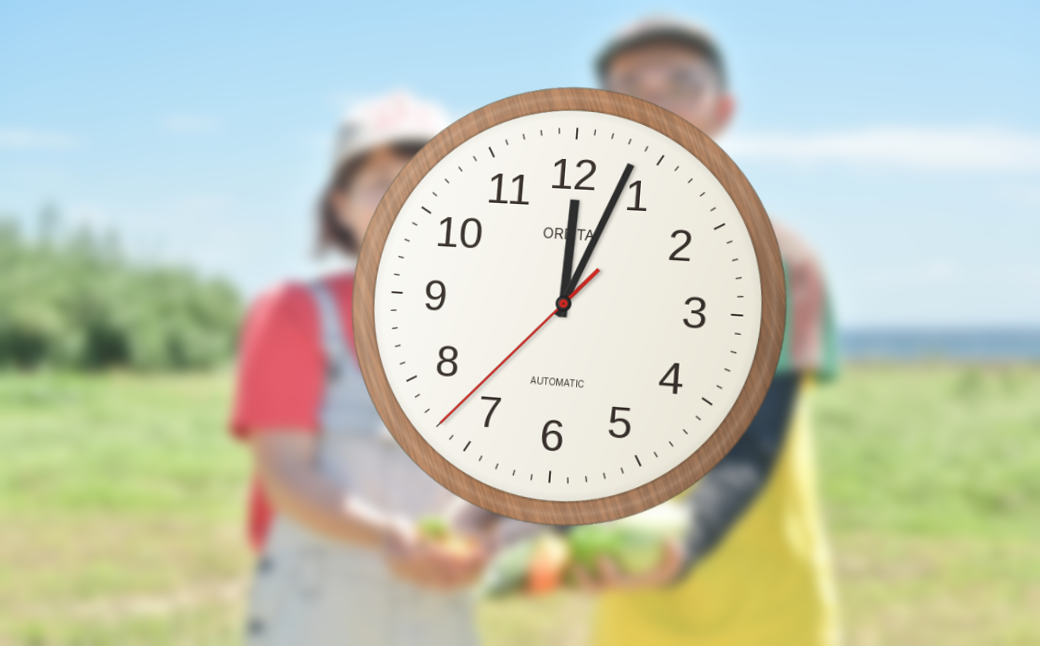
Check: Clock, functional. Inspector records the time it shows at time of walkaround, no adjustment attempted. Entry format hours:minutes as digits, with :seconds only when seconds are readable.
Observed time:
12:03:37
